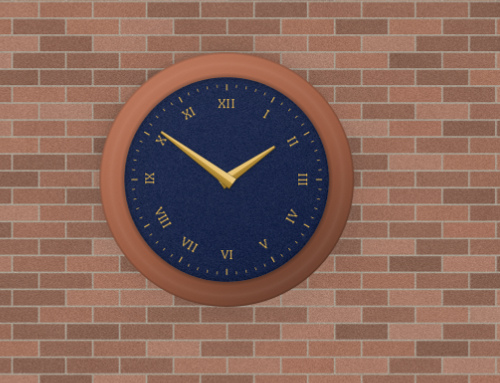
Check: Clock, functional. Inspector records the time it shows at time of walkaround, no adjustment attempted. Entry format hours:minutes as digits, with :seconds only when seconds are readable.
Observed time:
1:51
